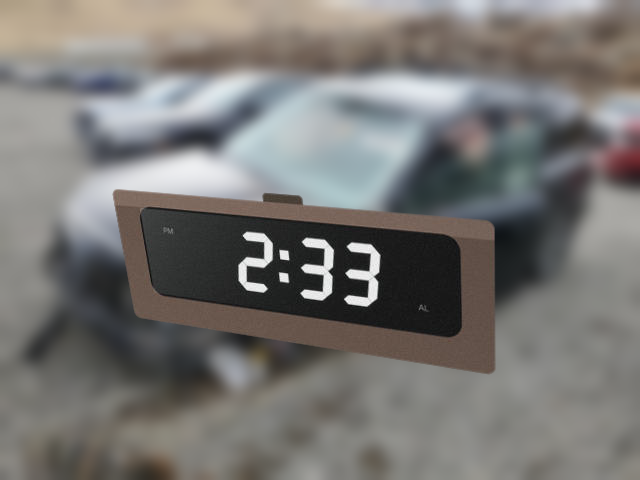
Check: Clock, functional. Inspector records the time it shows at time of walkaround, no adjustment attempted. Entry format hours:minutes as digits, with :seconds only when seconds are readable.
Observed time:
2:33
